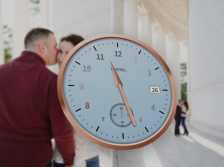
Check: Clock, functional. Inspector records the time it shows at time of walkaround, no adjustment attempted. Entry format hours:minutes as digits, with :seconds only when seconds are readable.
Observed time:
11:27
